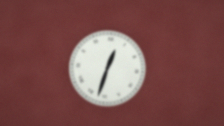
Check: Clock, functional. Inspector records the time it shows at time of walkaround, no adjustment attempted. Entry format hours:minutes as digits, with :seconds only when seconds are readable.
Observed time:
12:32
